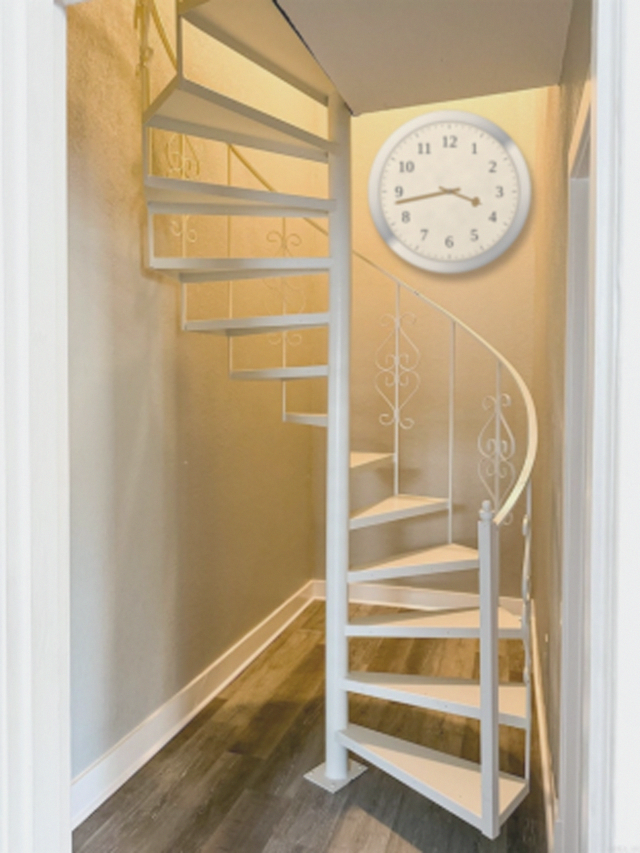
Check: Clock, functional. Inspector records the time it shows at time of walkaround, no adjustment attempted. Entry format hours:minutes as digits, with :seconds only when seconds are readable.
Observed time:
3:43
